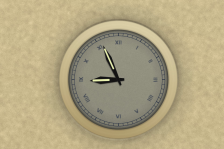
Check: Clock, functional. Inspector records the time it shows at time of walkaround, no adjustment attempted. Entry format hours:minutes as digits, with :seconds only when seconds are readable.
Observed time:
8:56
